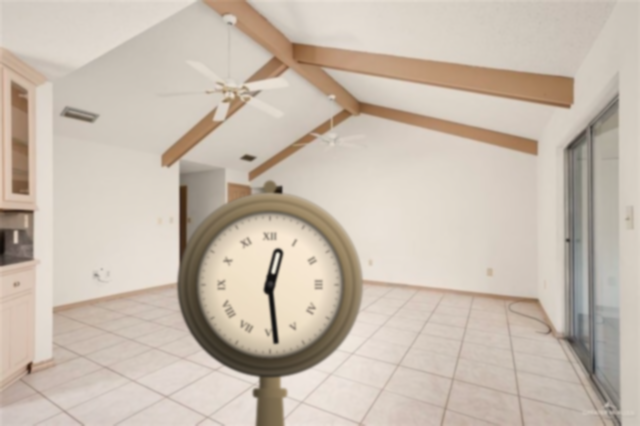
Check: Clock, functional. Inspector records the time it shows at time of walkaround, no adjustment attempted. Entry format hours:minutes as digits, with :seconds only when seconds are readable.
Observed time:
12:29
